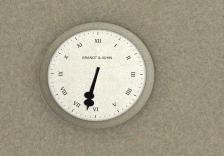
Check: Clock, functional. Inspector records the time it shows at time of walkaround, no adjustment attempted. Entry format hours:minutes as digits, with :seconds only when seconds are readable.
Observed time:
6:32
